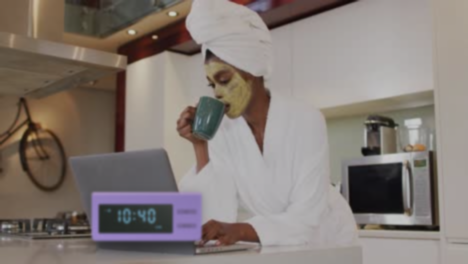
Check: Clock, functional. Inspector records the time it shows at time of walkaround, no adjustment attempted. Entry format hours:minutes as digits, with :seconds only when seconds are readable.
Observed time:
10:40
